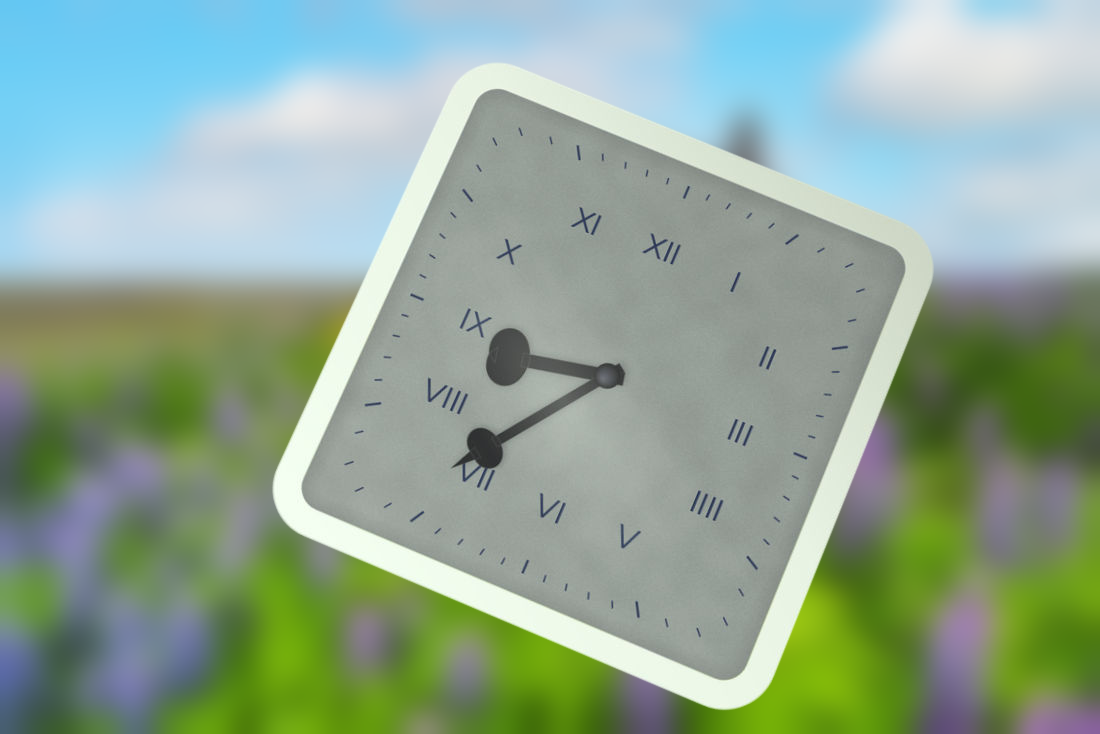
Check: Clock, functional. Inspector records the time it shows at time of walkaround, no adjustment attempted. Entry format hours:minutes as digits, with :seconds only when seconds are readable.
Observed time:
8:36
